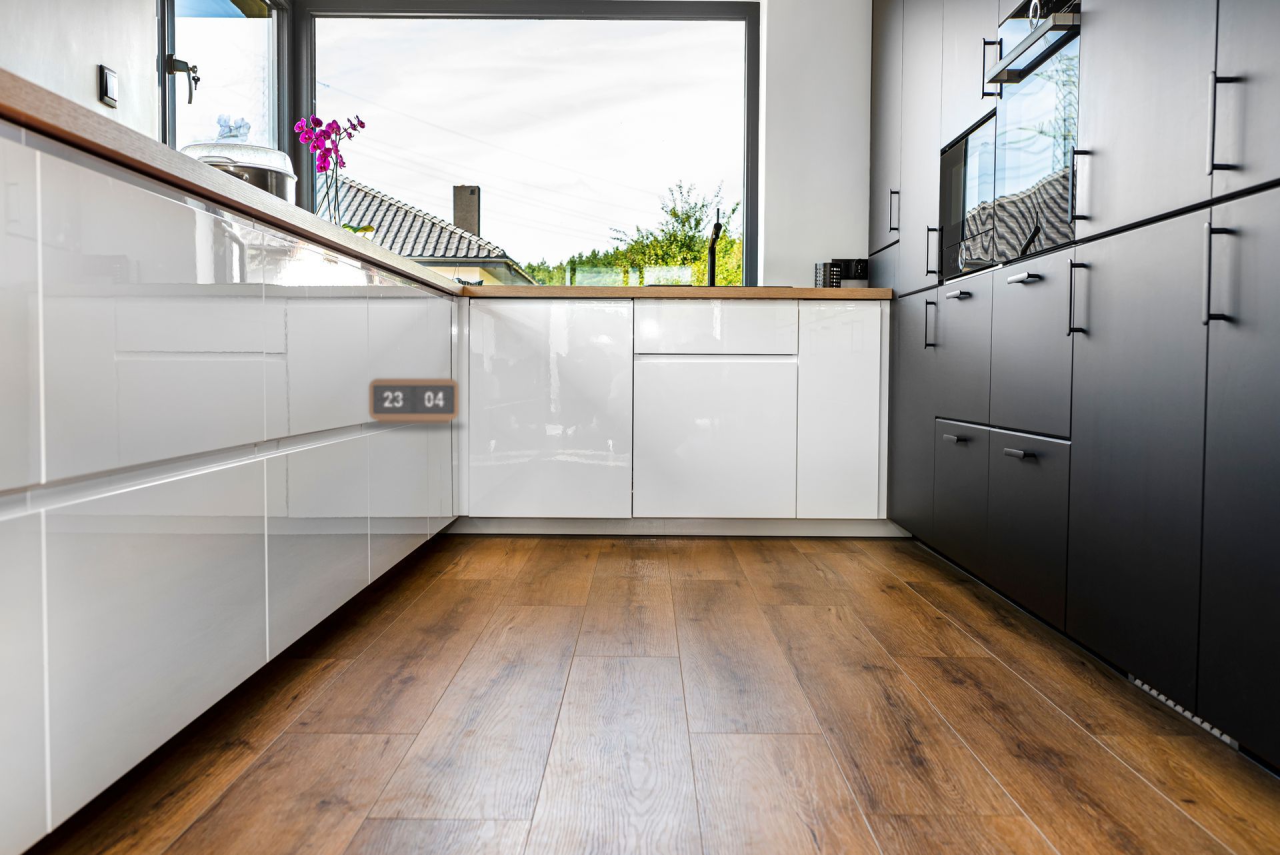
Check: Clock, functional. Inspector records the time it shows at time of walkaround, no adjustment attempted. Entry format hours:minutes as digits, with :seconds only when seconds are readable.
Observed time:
23:04
